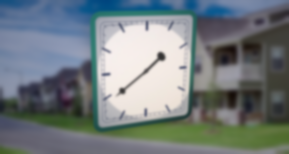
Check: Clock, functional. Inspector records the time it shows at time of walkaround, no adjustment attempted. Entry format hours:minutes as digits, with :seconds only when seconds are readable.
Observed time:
1:39
